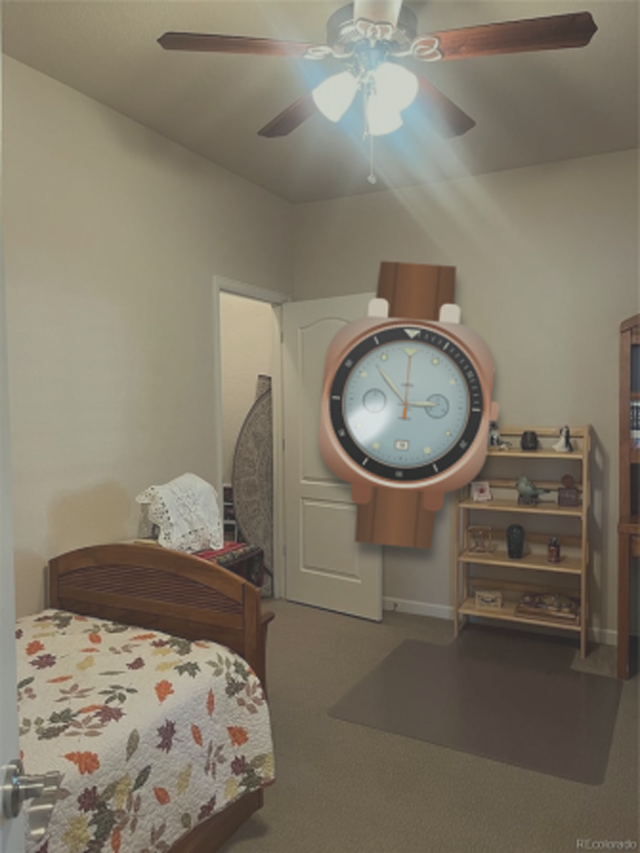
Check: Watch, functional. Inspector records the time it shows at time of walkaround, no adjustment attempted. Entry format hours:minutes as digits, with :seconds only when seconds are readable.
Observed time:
2:53
